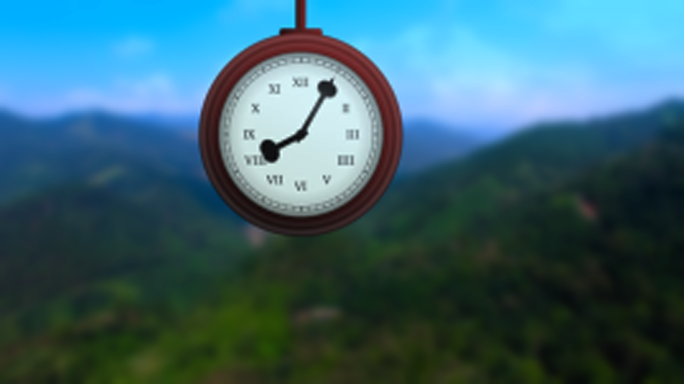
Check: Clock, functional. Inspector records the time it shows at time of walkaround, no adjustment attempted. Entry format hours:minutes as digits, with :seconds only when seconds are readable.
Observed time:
8:05
